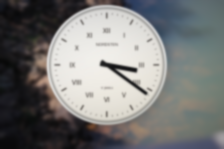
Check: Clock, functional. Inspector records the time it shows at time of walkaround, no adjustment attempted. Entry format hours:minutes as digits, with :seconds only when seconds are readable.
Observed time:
3:21
